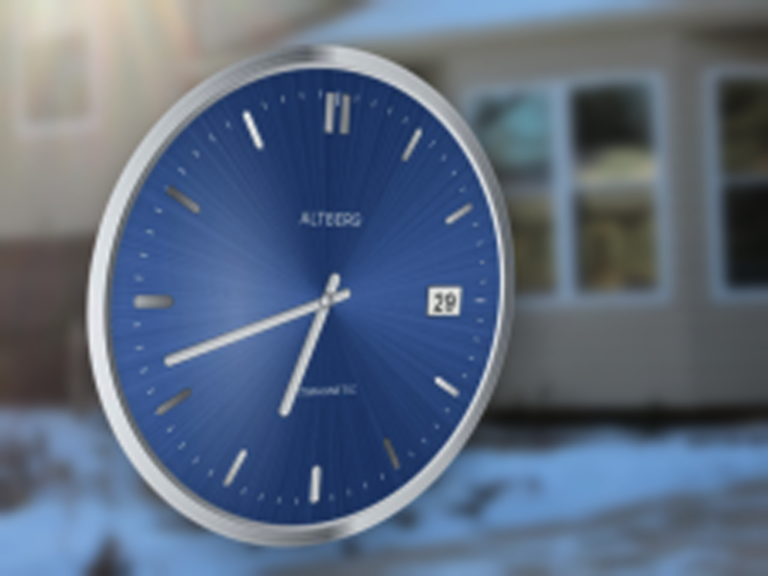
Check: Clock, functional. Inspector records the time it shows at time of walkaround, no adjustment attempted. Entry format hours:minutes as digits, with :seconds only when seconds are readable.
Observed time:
6:42
